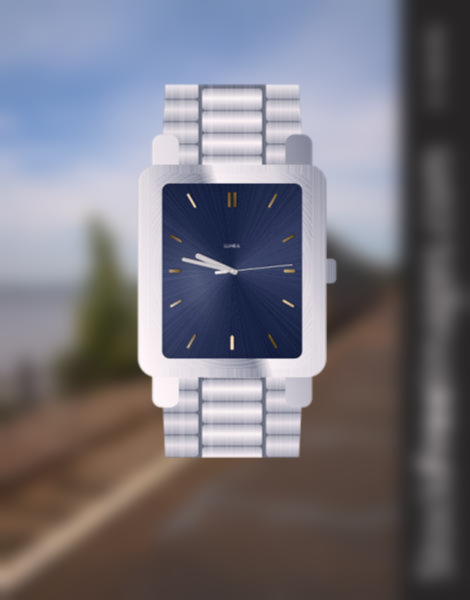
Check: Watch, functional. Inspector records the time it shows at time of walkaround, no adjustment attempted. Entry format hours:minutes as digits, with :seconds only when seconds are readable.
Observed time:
9:47:14
